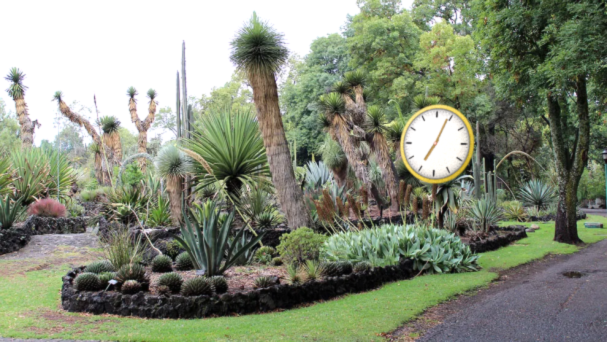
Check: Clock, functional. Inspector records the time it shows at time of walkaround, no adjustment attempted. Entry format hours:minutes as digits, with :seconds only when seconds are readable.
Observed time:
7:04
